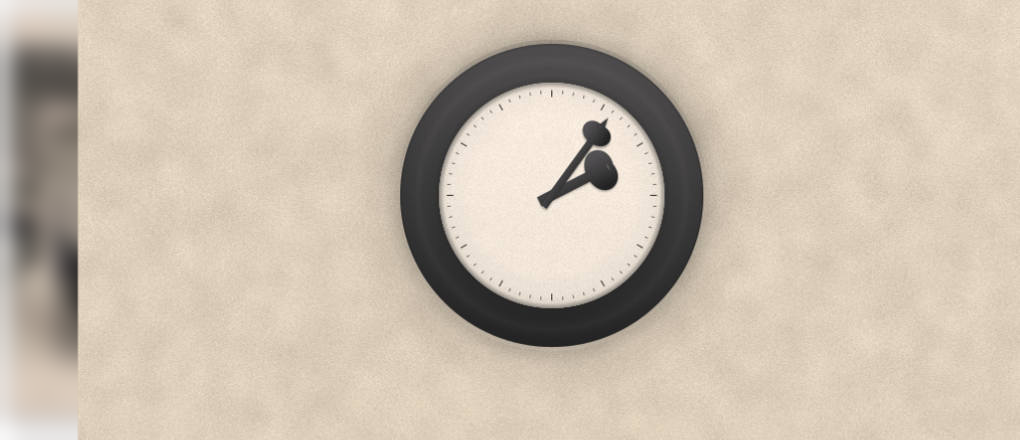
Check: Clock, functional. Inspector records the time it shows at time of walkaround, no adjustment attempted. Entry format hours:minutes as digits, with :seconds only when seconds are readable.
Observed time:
2:06
